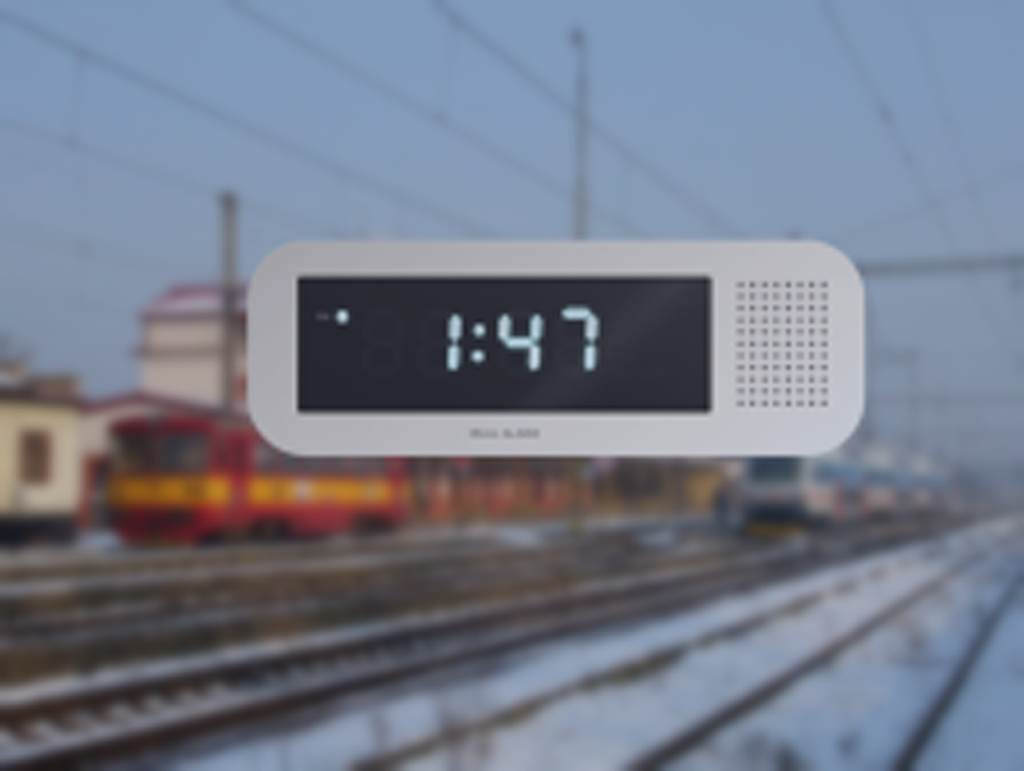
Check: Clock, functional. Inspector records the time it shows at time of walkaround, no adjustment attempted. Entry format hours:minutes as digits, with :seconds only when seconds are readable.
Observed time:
1:47
